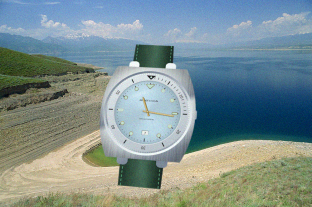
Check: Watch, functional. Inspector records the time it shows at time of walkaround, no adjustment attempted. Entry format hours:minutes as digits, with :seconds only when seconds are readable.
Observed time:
11:16
